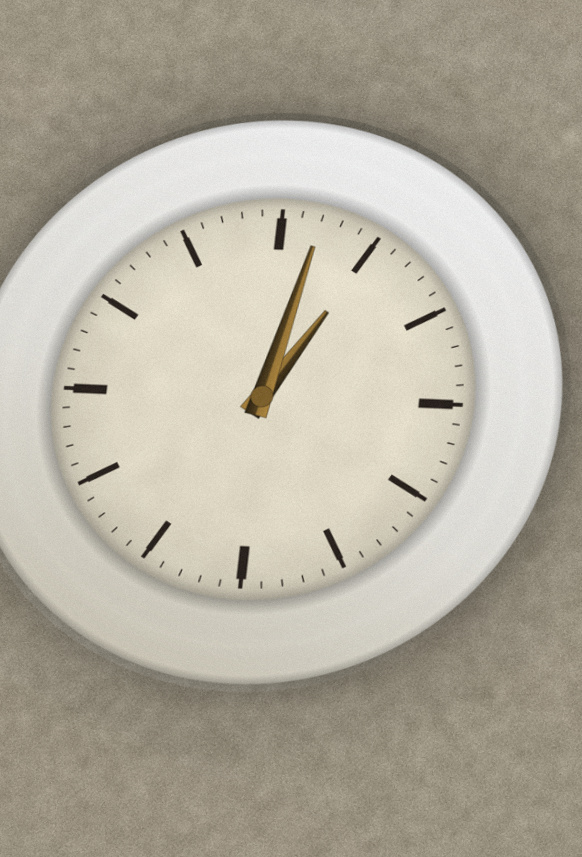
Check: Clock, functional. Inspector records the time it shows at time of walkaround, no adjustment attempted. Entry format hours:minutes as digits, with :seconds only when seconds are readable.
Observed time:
1:02
